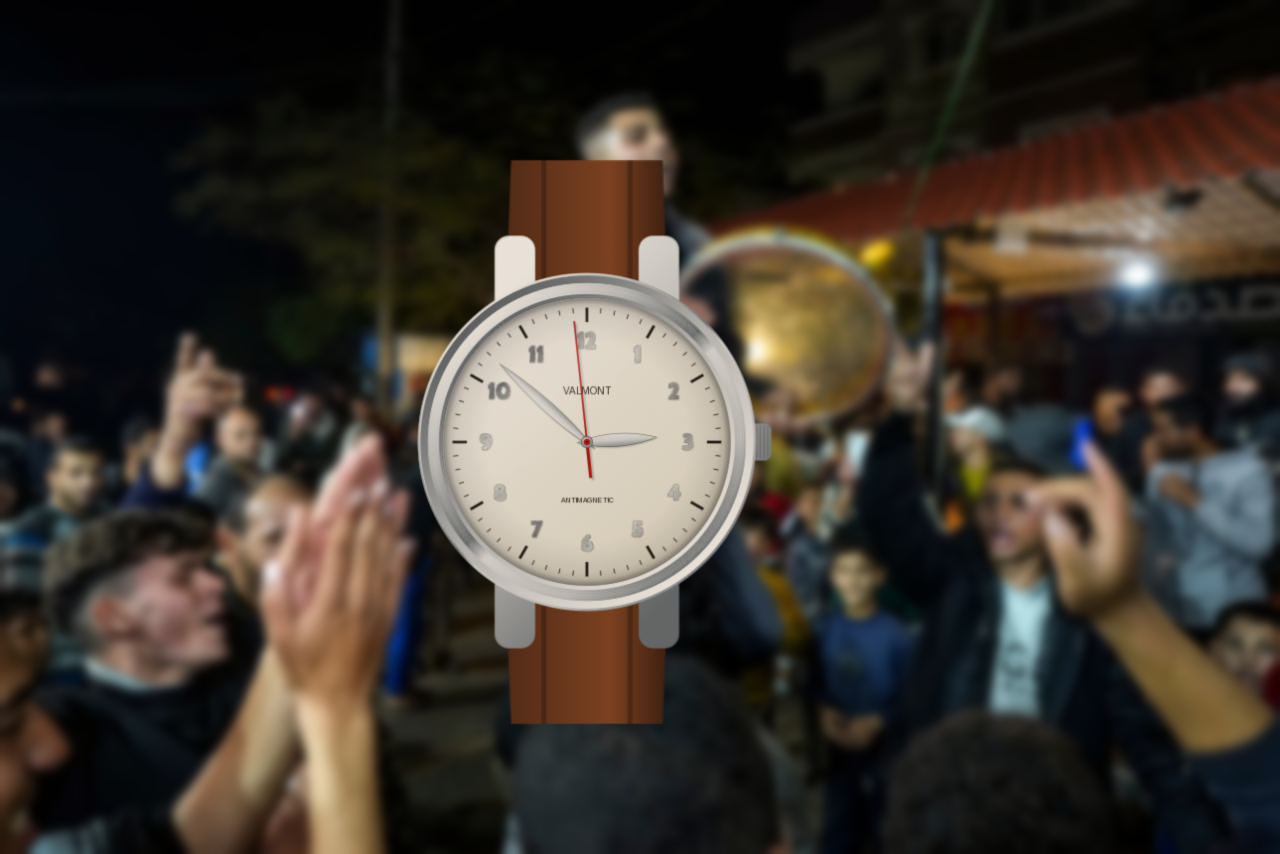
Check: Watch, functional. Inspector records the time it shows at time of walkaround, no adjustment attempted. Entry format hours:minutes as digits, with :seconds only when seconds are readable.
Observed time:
2:51:59
